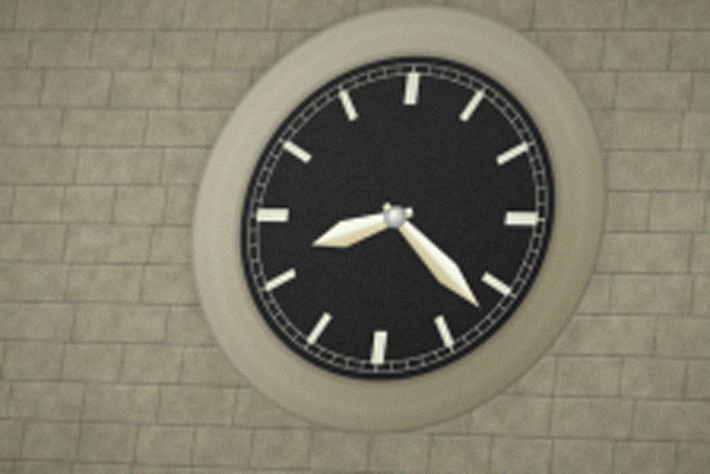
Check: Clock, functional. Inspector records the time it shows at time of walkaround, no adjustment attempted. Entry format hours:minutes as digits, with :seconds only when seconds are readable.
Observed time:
8:22
